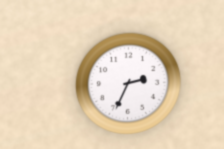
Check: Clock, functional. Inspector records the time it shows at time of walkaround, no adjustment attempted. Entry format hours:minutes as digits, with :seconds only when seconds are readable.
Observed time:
2:34
